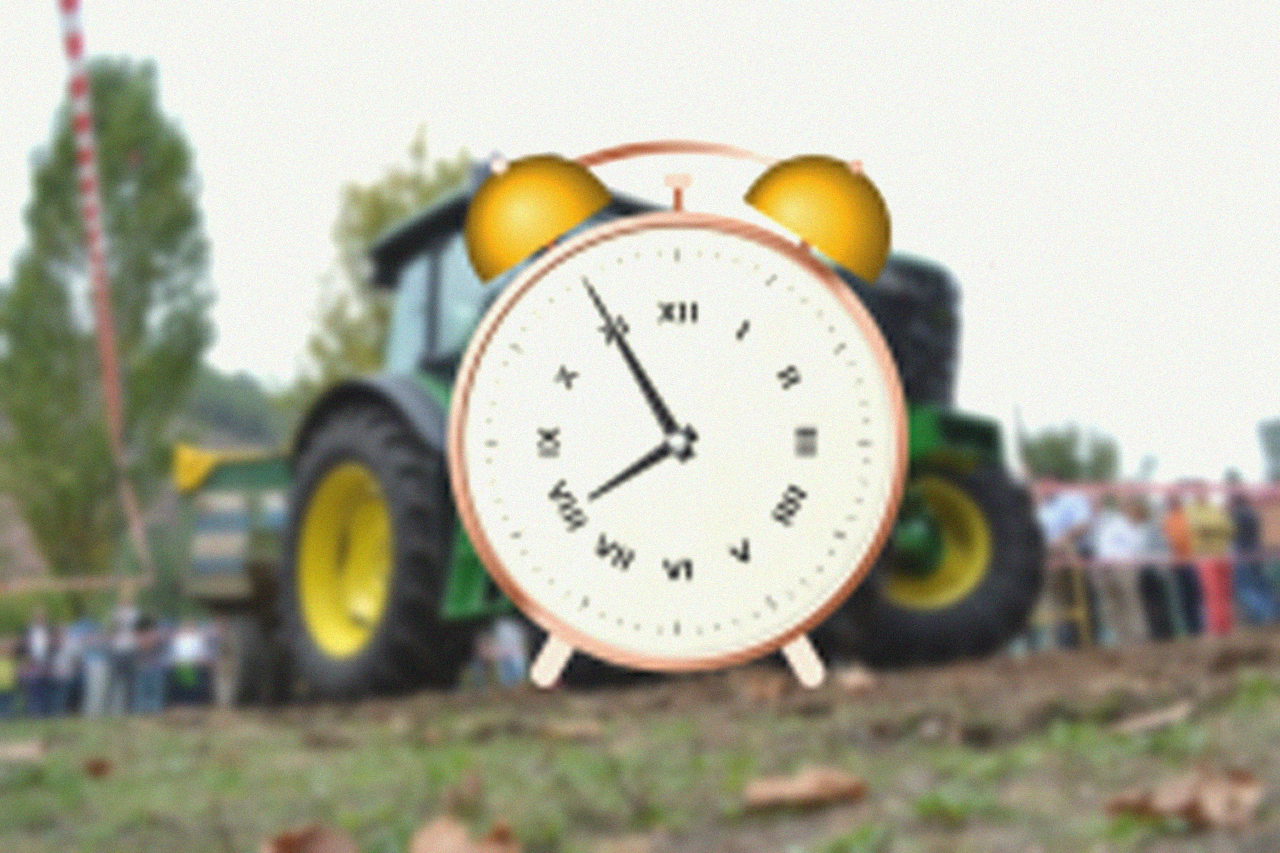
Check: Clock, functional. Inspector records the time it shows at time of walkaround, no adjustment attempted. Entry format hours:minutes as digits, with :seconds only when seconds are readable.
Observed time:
7:55
